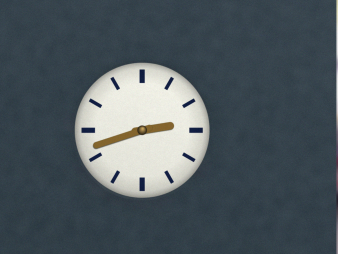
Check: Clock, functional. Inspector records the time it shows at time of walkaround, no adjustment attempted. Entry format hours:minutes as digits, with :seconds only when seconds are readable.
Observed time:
2:42
